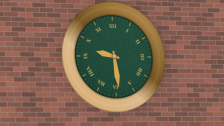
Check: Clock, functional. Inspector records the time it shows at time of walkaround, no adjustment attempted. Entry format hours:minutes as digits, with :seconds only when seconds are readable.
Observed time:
9:29
